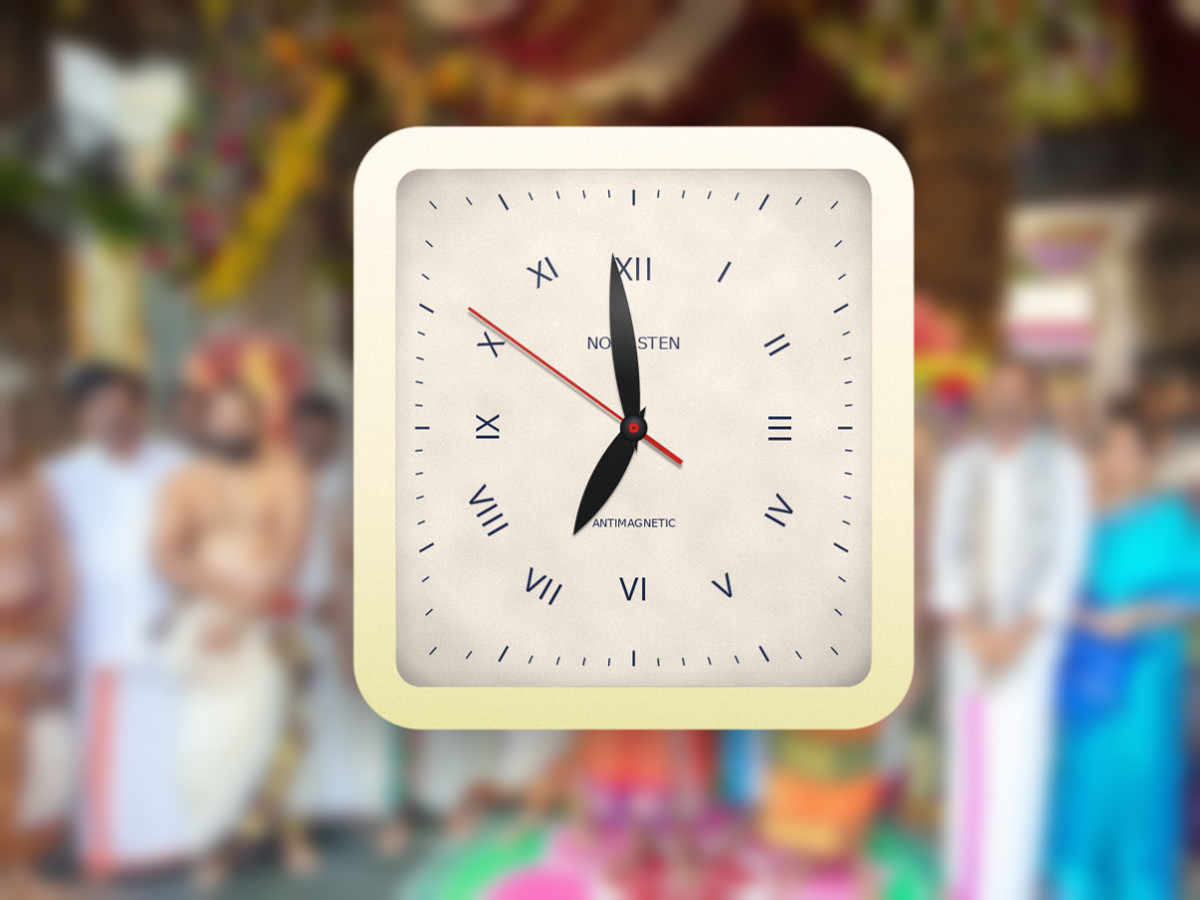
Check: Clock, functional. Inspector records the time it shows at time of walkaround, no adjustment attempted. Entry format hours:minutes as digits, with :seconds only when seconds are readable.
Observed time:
6:58:51
